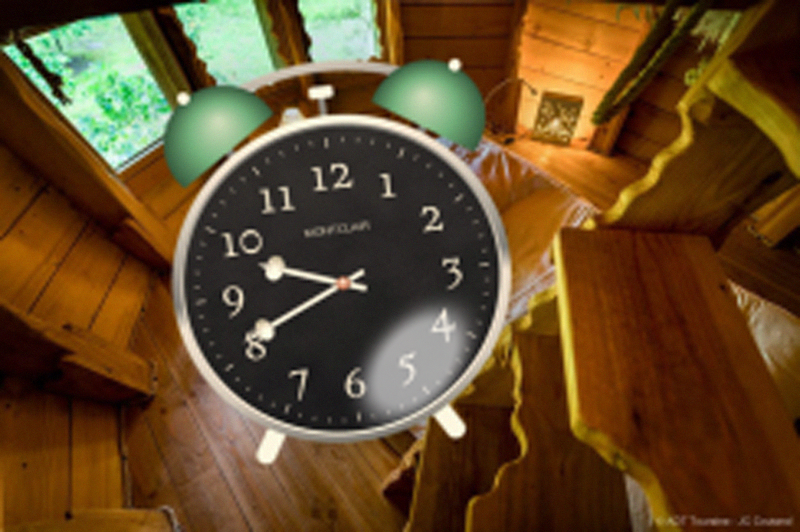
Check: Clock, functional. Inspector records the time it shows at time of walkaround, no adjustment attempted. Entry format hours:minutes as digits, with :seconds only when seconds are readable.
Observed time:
9:41
